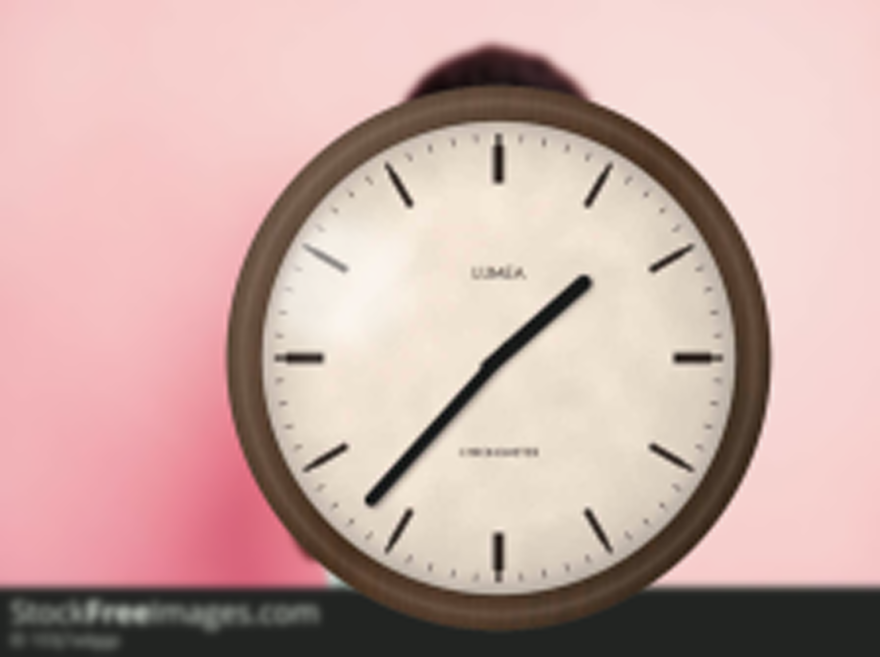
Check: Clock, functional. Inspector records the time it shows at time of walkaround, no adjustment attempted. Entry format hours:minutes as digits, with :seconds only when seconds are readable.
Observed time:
1:37
